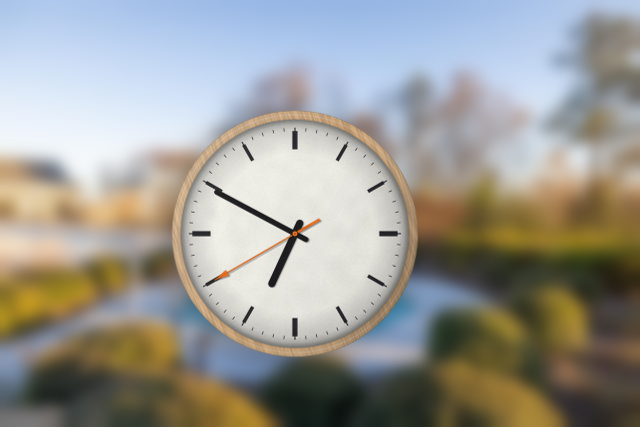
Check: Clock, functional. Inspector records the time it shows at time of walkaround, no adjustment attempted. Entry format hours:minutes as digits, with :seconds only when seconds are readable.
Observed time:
6:49:40
